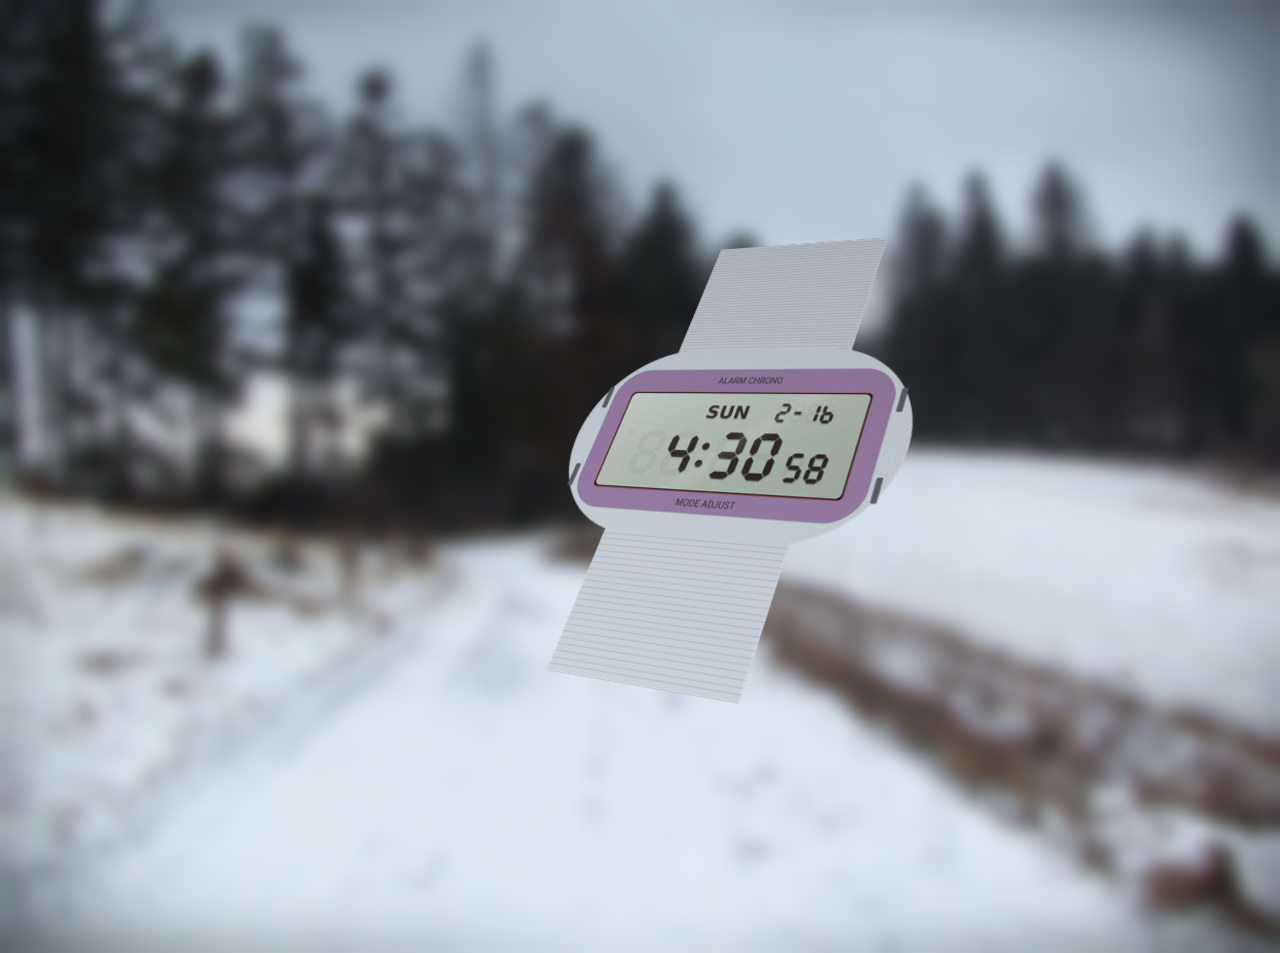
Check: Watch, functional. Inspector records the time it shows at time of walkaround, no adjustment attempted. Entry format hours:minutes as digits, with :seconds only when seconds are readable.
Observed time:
4:30:58
